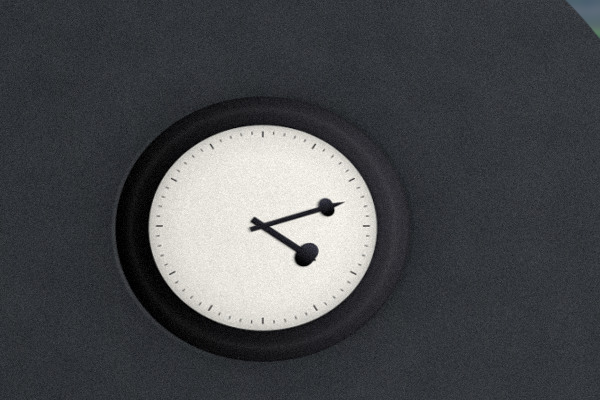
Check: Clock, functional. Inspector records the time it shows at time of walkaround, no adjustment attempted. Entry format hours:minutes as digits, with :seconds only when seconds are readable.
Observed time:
4:12
